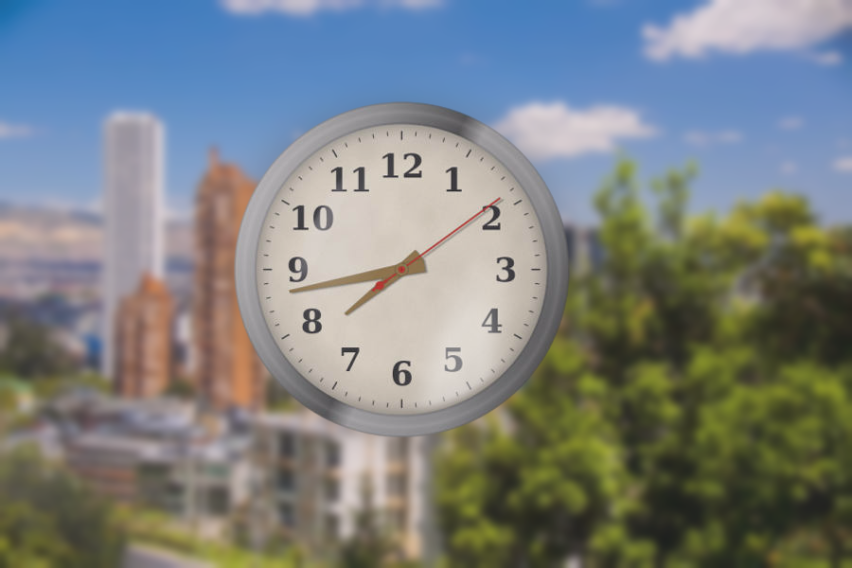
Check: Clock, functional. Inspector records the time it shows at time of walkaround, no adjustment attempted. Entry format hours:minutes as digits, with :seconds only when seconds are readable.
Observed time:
7:43:09
